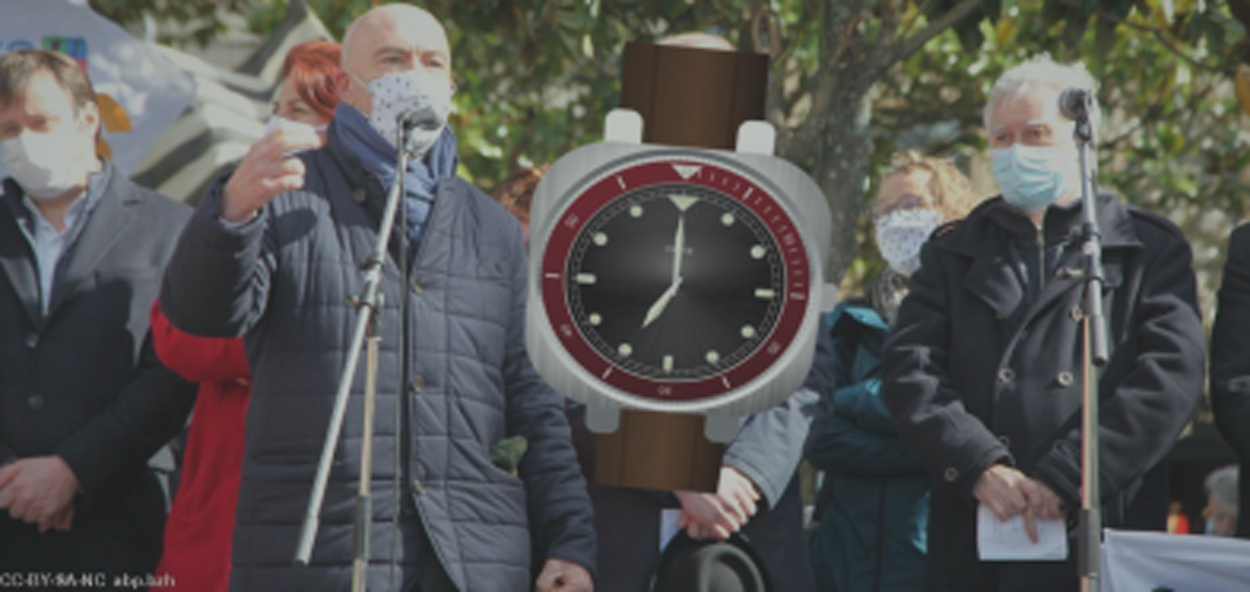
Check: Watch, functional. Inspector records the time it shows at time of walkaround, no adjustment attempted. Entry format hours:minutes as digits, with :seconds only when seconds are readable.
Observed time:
7:00
